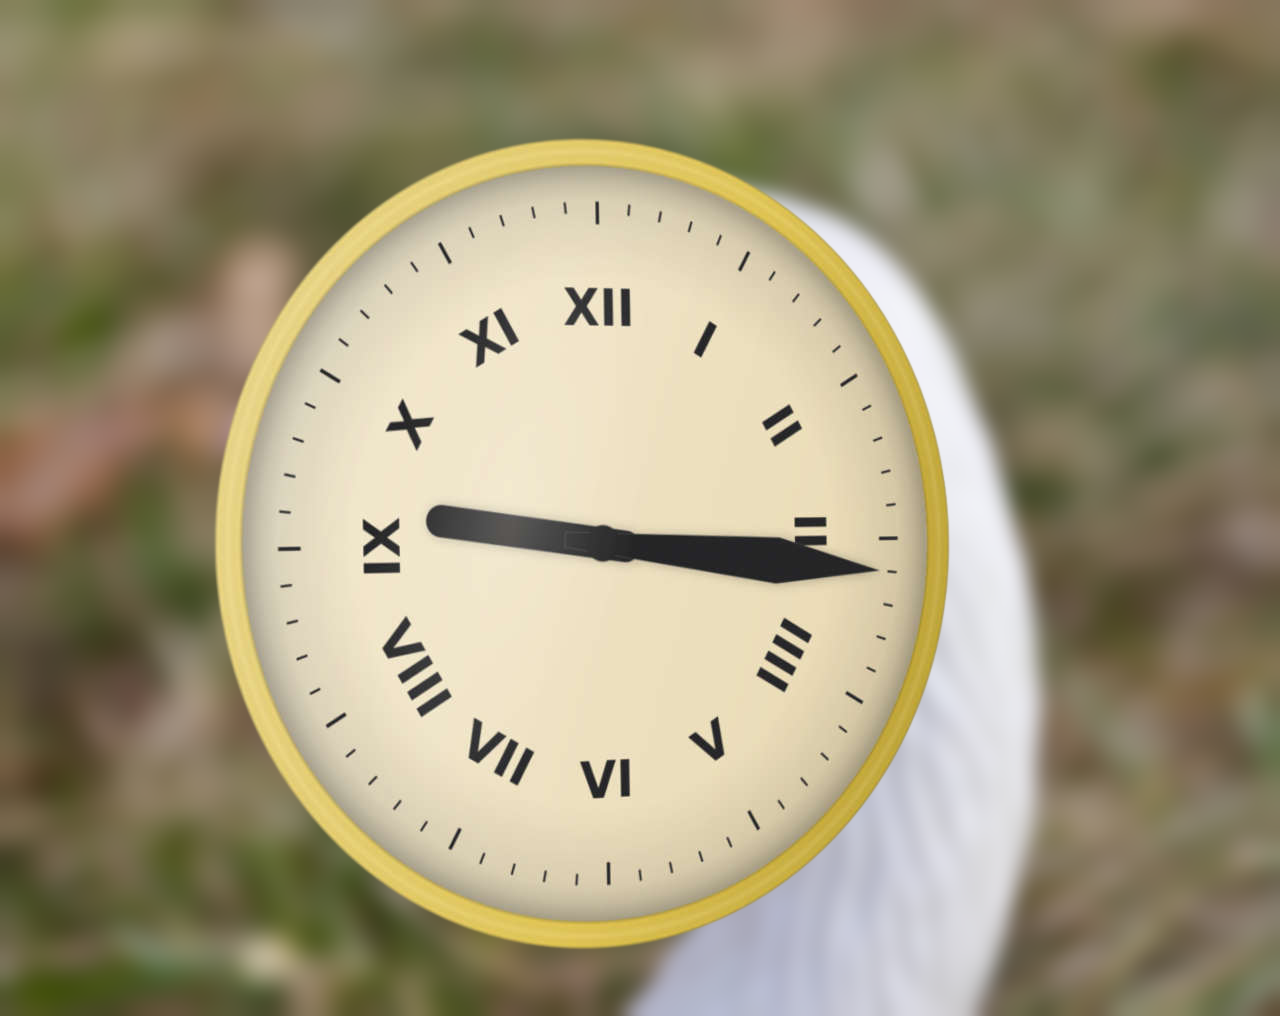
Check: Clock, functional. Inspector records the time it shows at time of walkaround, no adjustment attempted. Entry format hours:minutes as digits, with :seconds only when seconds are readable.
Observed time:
9:16
